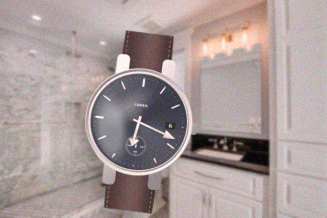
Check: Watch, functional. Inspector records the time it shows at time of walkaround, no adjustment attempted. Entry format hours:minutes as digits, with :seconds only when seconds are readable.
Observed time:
6:18
